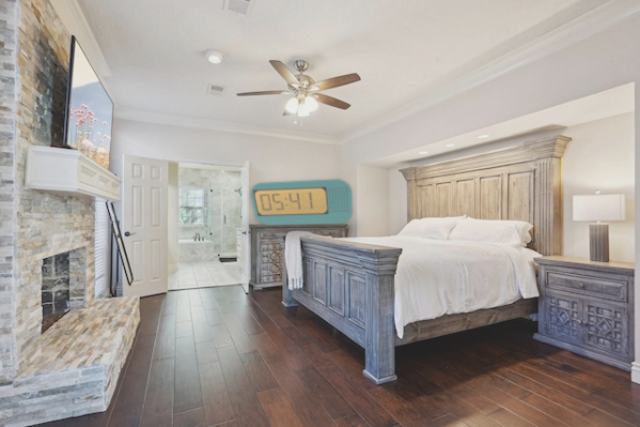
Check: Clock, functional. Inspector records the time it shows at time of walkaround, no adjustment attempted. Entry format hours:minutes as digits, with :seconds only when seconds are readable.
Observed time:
5:41
